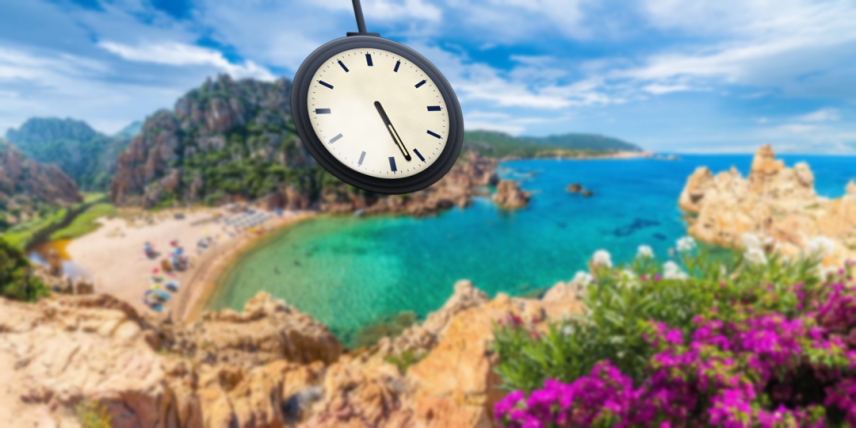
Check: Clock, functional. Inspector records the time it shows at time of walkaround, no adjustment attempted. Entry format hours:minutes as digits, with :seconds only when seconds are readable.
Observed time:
5:27
